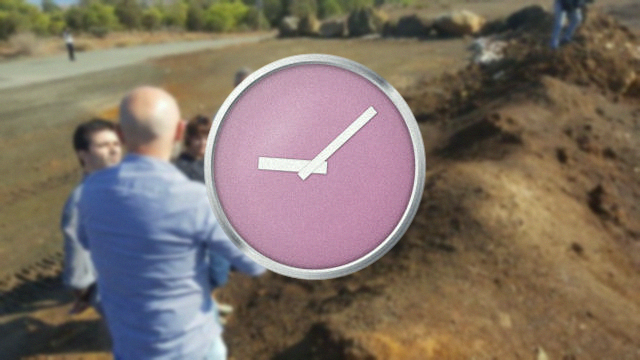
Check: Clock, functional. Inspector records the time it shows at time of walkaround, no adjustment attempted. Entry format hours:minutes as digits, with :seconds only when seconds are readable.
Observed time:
9:08
